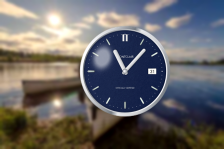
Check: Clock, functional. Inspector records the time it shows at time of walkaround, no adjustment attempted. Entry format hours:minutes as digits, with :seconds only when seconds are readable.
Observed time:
11:07
